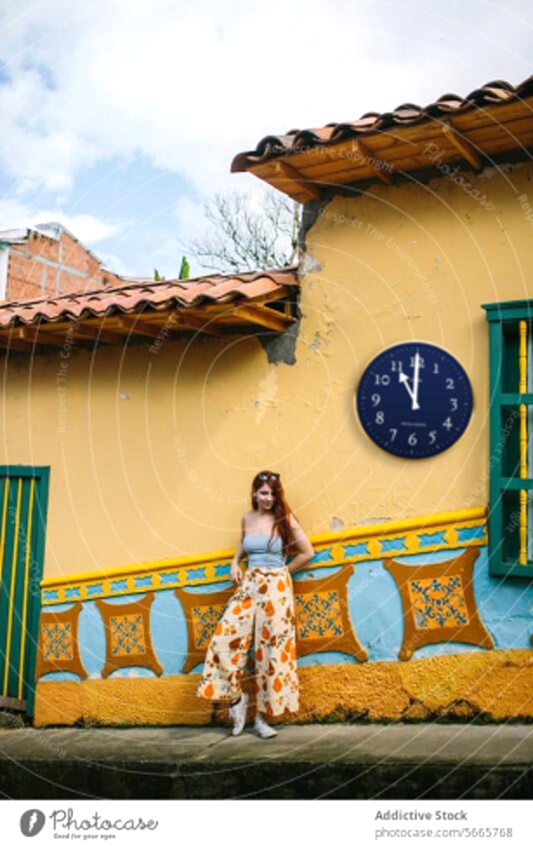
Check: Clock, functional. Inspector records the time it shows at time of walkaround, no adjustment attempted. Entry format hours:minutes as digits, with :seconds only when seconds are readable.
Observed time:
11:00
